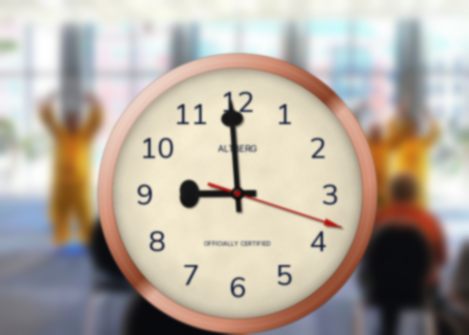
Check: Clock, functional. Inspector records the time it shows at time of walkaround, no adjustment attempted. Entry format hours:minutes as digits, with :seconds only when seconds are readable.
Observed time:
8:59:18
